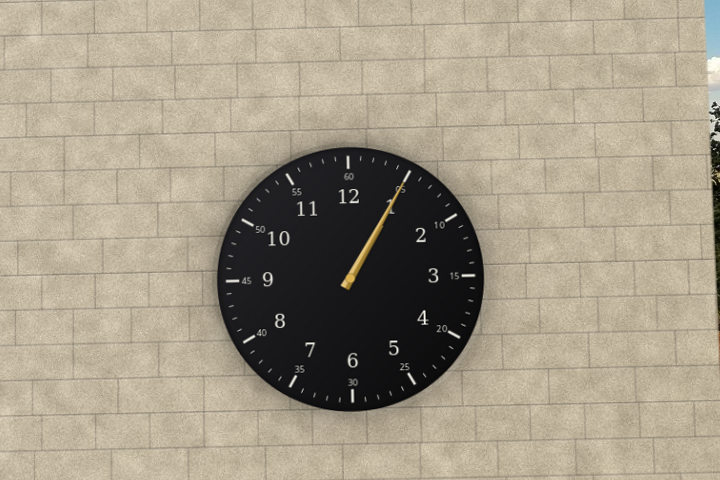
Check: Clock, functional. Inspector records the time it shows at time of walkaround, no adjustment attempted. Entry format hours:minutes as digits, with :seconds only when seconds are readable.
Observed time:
1:05
